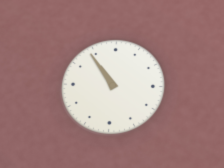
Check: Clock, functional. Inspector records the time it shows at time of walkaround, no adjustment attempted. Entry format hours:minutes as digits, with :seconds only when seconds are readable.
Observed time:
10:54
